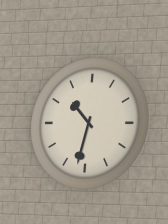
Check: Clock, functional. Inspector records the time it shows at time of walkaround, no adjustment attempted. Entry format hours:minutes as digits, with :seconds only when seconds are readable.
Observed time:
10:32
